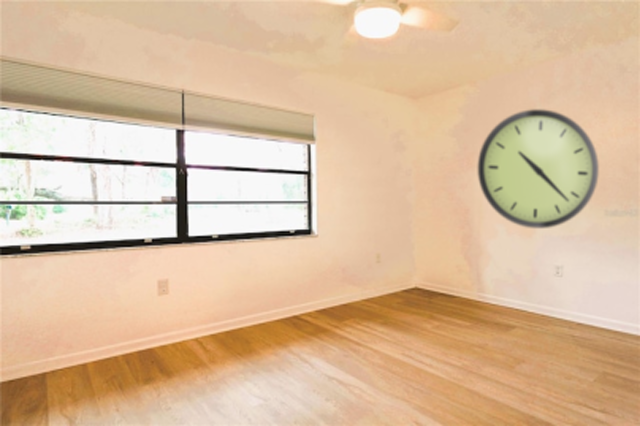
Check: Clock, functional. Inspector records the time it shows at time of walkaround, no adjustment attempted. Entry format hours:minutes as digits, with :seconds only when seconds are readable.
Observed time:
10:22
